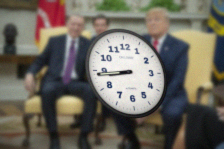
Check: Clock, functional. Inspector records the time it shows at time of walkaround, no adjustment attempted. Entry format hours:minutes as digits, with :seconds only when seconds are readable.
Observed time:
8:44
